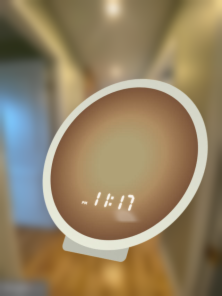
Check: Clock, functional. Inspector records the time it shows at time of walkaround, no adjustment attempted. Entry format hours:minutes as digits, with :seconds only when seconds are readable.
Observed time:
11:17
